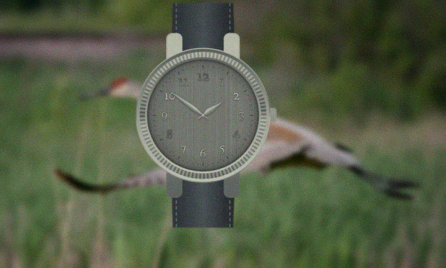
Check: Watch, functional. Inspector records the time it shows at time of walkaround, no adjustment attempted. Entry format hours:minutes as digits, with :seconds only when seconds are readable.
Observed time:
1:51
